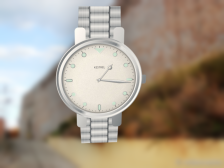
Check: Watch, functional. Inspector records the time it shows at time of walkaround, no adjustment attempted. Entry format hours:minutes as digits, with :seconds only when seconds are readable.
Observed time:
1:16
